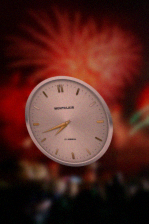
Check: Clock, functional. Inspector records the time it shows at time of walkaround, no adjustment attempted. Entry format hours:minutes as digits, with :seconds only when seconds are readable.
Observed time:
7:42
